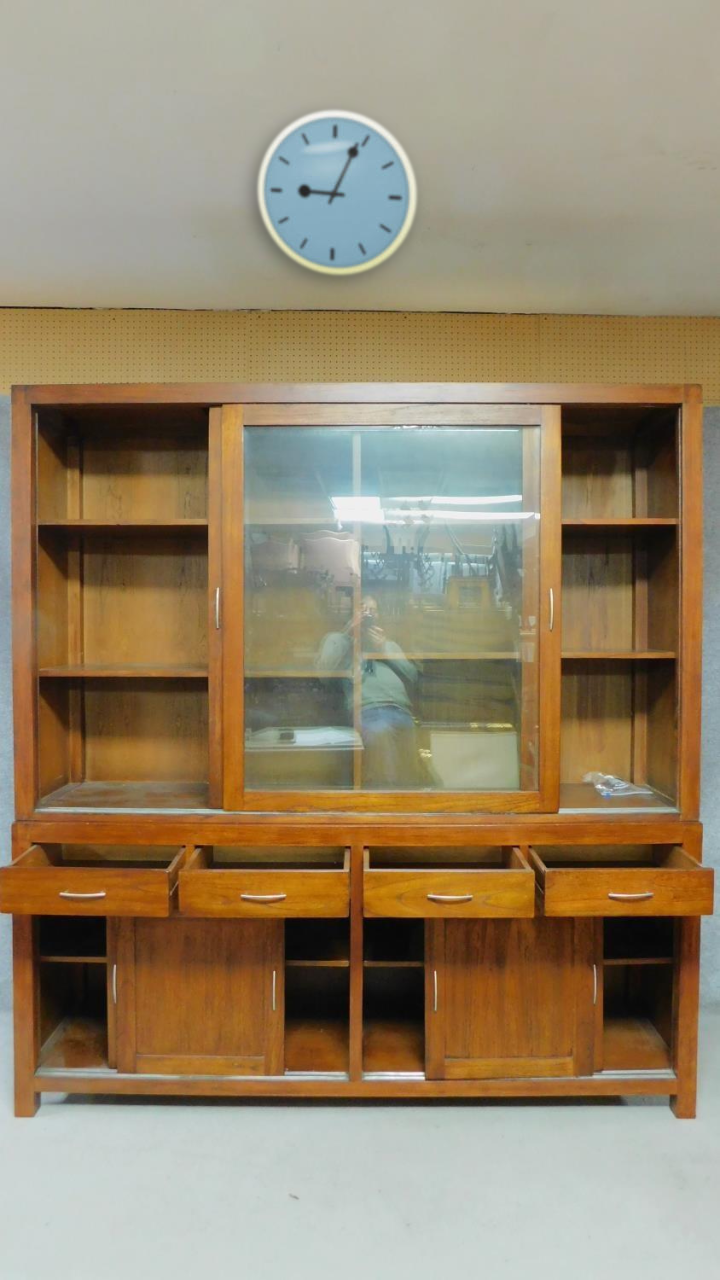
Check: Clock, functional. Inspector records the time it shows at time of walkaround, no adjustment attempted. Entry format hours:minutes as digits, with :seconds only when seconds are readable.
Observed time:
9:04
